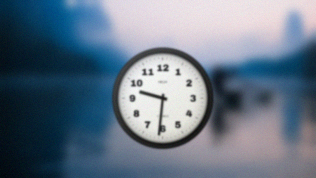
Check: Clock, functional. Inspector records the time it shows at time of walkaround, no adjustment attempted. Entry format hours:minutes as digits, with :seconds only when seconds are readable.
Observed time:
9:31
